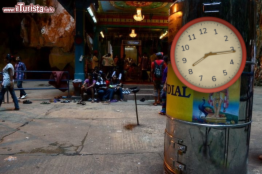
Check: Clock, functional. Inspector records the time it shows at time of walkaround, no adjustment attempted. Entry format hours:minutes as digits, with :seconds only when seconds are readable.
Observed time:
8:16
